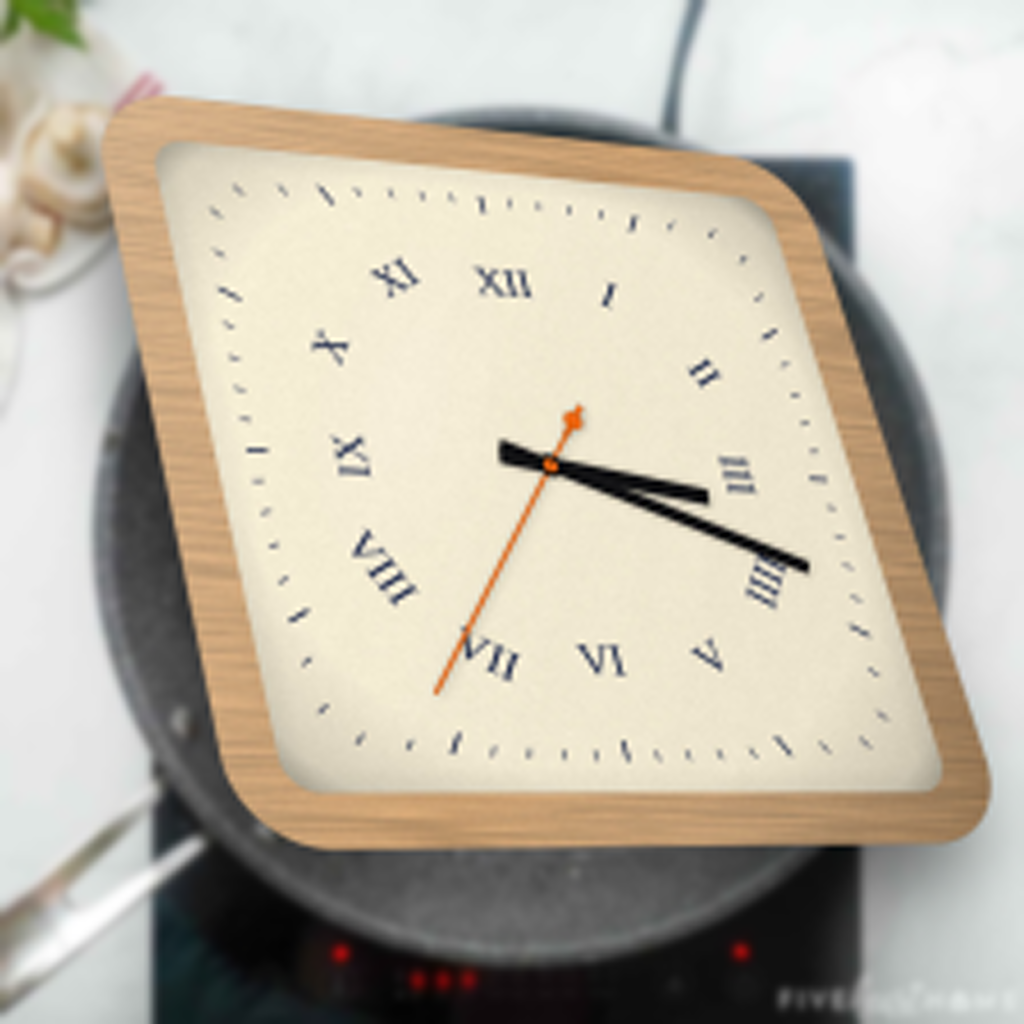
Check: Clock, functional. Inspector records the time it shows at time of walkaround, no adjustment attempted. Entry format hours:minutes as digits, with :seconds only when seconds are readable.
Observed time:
3:18:36
